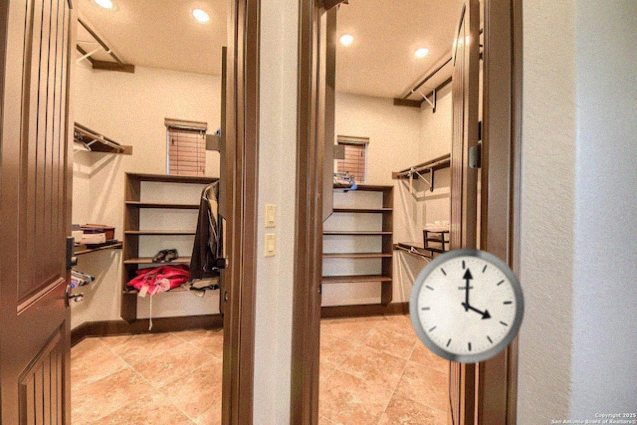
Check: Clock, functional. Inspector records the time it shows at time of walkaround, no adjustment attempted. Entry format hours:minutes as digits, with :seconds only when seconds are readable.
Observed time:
4:01
